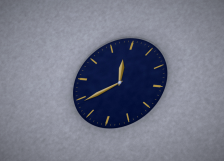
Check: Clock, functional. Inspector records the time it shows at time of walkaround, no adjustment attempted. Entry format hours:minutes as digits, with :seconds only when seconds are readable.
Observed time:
11:39
